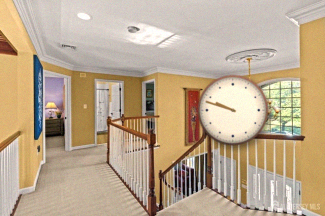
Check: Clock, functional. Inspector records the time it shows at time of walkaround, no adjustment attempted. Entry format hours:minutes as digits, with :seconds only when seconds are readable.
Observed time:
9:48
